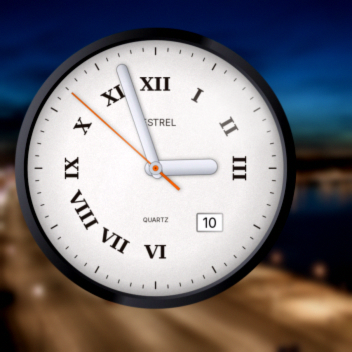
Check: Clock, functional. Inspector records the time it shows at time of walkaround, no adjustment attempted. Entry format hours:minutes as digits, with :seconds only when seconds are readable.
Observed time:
2:56:52
